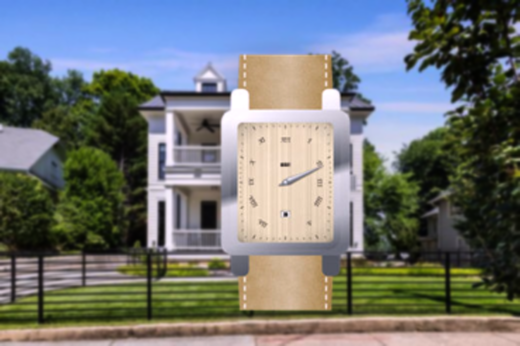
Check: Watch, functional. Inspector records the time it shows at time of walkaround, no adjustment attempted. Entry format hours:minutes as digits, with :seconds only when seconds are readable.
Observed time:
2:11
